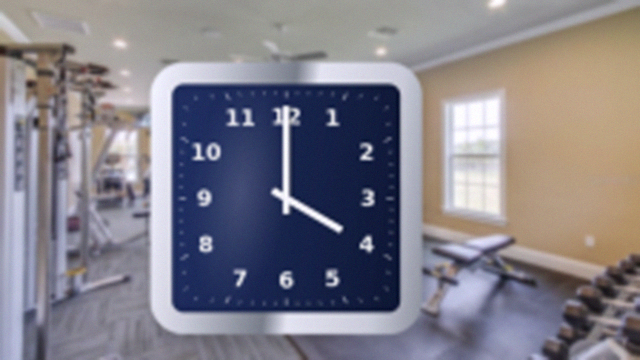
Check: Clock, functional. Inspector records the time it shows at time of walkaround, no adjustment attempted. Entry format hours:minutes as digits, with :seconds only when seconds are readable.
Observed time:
4:00
